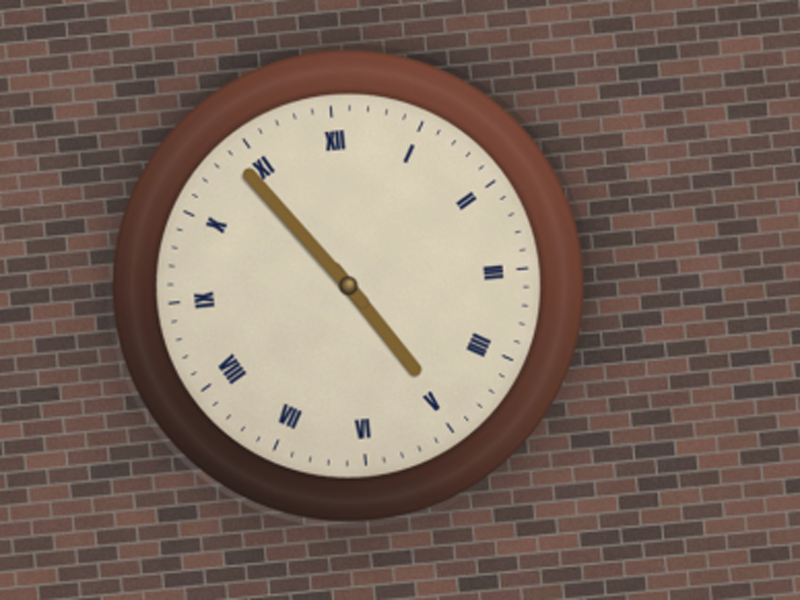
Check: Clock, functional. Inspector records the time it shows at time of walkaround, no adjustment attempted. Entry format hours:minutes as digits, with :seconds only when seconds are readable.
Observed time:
4:54
